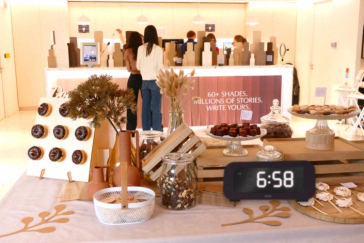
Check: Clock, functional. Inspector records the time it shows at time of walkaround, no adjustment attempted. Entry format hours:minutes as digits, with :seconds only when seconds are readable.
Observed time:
6:58
